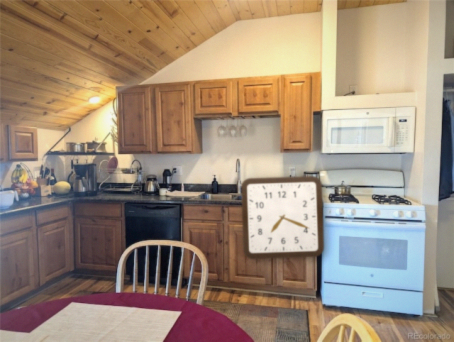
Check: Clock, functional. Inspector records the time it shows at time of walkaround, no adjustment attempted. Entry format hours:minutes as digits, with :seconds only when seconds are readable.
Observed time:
7:19
